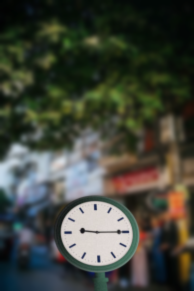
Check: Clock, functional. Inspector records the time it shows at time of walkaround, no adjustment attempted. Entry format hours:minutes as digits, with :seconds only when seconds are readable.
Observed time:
9:15
